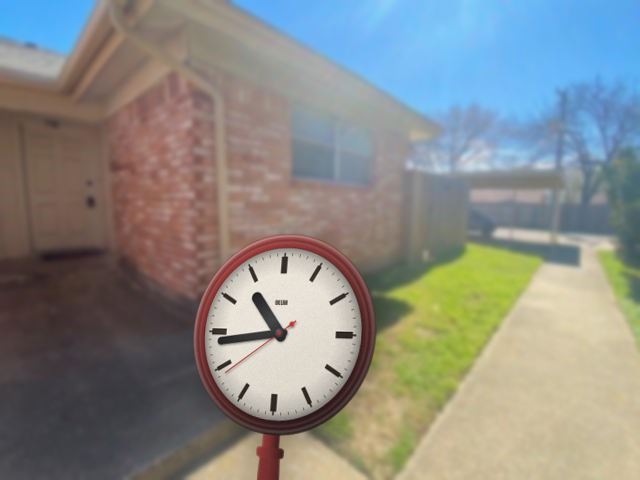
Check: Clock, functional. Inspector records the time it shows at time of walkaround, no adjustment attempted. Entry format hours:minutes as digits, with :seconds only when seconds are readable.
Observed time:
10:43:39
